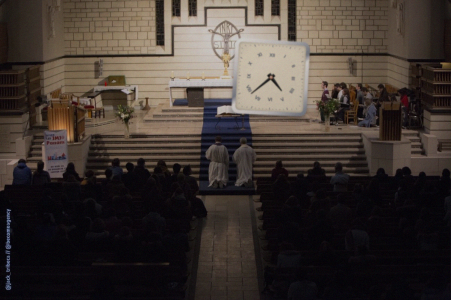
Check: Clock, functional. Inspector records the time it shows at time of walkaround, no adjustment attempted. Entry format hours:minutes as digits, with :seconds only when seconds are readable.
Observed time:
4:38
